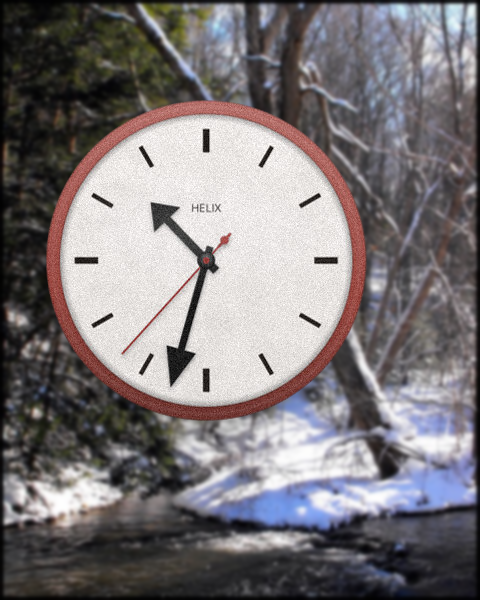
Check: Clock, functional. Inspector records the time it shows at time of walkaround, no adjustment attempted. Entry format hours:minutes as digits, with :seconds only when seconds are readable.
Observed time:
10:32:37
